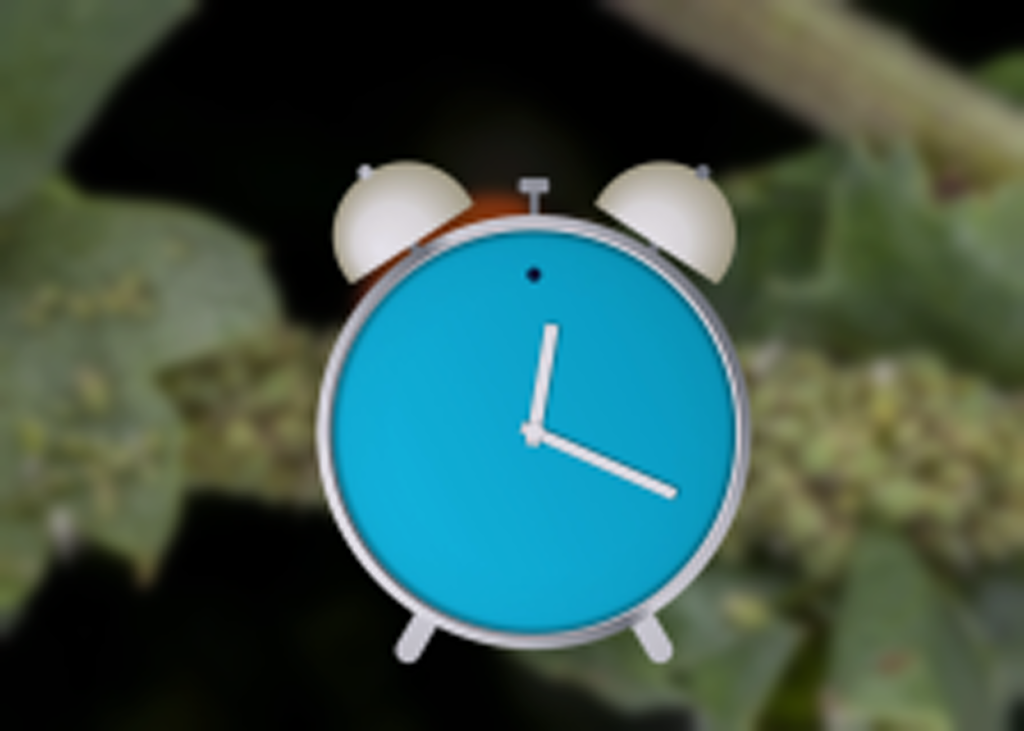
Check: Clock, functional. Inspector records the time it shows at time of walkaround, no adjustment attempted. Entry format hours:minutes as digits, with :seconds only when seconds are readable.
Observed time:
12:19
